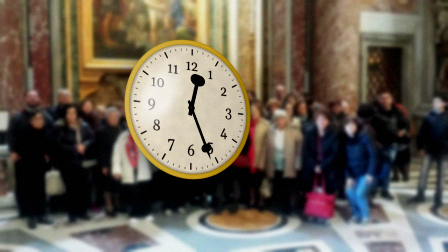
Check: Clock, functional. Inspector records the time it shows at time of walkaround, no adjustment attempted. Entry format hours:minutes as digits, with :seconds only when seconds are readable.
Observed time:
12:26
